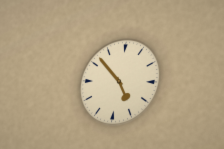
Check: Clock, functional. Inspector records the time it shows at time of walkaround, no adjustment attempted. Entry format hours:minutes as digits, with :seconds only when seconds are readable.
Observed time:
4:52
